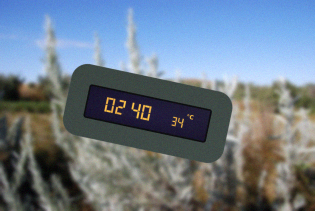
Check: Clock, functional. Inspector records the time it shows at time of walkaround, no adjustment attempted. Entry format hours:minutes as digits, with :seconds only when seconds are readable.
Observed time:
2:40
